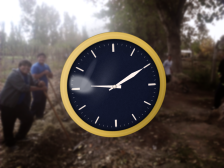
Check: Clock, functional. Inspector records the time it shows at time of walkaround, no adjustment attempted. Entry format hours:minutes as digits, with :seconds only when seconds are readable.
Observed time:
9:10
